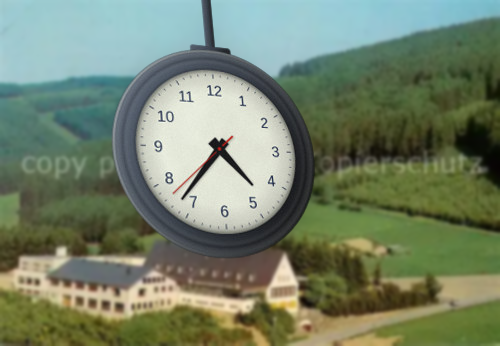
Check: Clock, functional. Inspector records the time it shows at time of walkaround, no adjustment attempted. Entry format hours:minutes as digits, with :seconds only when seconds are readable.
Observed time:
4:36:38
